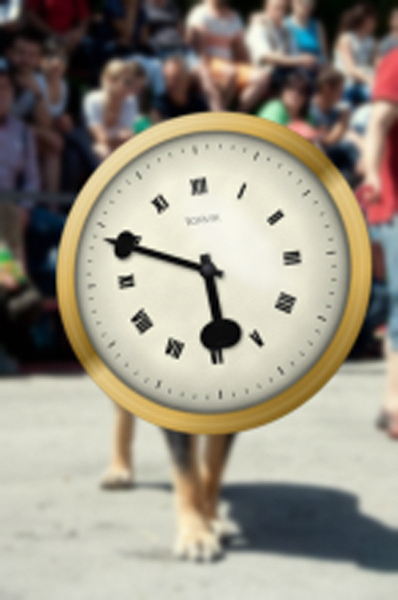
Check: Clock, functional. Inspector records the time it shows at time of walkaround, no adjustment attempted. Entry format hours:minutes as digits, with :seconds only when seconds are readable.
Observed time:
5:49
